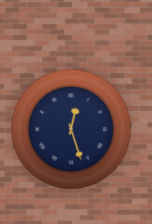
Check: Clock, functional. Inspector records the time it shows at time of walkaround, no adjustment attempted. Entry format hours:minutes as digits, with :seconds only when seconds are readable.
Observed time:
12:27
